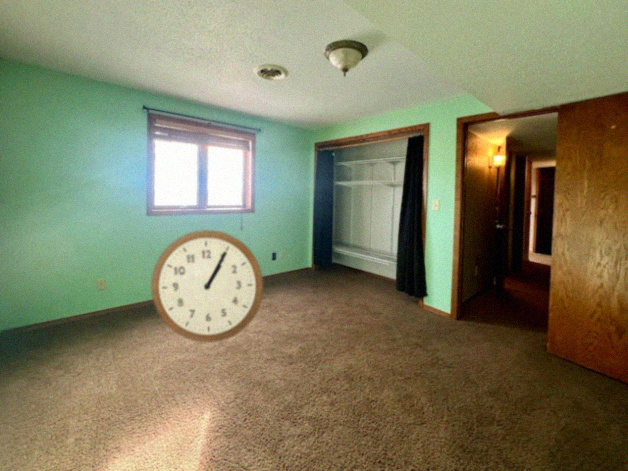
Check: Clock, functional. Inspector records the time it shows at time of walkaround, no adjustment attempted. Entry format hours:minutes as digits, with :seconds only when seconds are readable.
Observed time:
1:05
